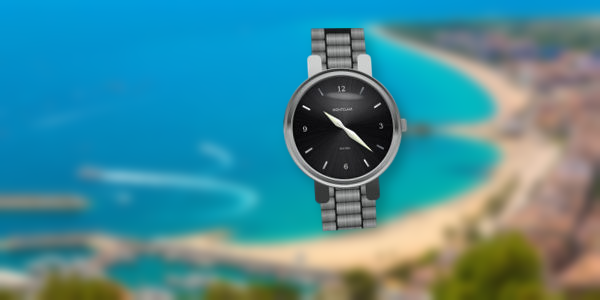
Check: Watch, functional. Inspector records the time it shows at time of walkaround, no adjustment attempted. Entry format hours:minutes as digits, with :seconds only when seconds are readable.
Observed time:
10:22
